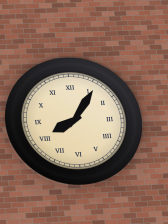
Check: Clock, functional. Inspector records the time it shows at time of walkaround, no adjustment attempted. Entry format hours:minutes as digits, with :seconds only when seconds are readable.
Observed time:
8:06
